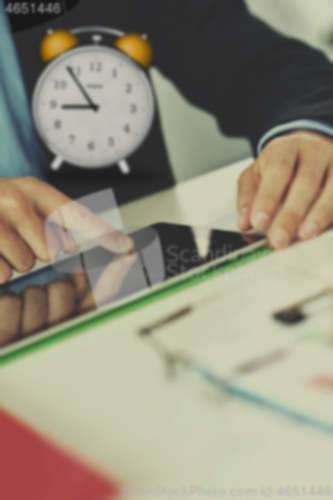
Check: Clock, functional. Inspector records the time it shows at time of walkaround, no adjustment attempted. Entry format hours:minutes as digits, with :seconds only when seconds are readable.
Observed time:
8:54
